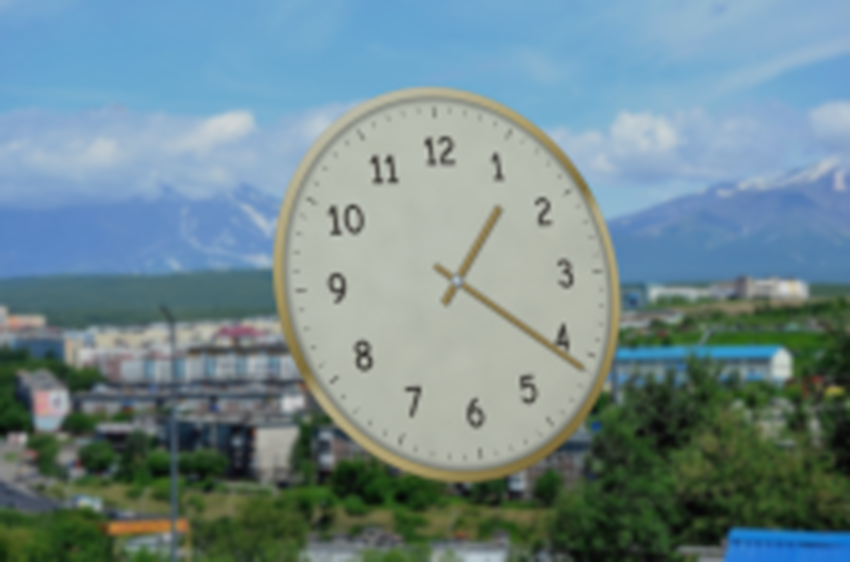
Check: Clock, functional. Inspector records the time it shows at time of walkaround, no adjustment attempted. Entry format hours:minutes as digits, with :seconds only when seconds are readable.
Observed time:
1:21
